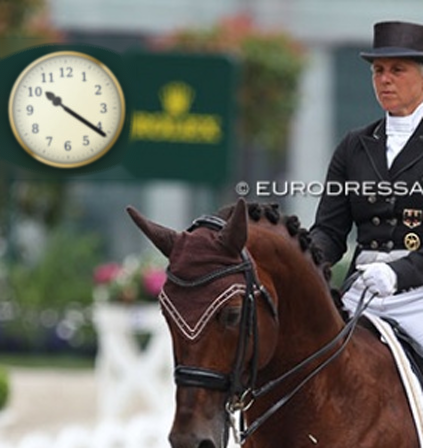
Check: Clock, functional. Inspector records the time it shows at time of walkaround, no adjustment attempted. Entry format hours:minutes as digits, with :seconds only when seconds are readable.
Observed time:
10:21
